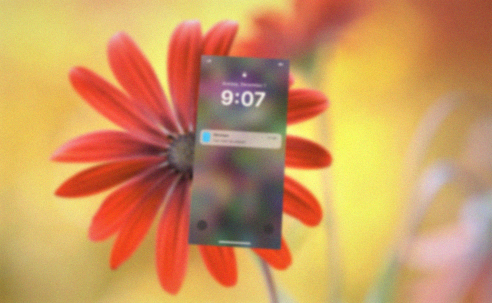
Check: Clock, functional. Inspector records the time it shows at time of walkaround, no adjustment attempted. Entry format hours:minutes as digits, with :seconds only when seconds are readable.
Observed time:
9:07
